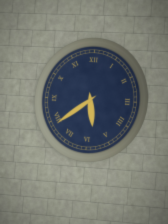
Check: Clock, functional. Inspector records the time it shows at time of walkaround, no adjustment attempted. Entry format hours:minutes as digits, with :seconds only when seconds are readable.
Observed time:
5:39
